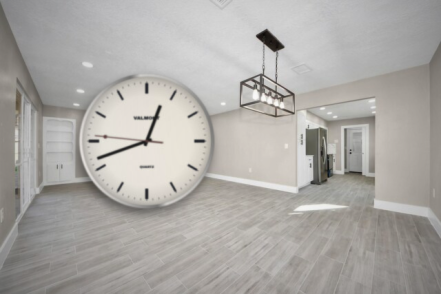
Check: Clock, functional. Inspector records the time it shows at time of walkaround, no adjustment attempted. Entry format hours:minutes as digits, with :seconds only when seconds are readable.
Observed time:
12:41:46
